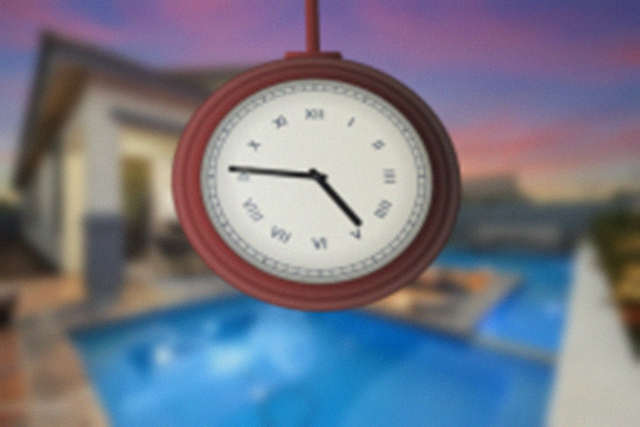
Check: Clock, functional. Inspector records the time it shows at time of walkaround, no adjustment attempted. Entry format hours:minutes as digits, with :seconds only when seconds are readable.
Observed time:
4:46
